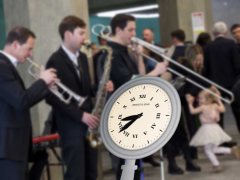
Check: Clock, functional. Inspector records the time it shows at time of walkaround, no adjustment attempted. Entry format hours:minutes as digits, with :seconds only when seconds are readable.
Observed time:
8:38
